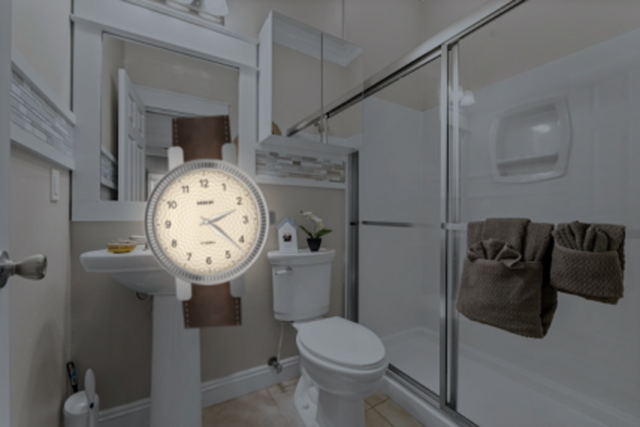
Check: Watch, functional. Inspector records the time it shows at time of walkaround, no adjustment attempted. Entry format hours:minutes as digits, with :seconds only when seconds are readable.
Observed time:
2:22
